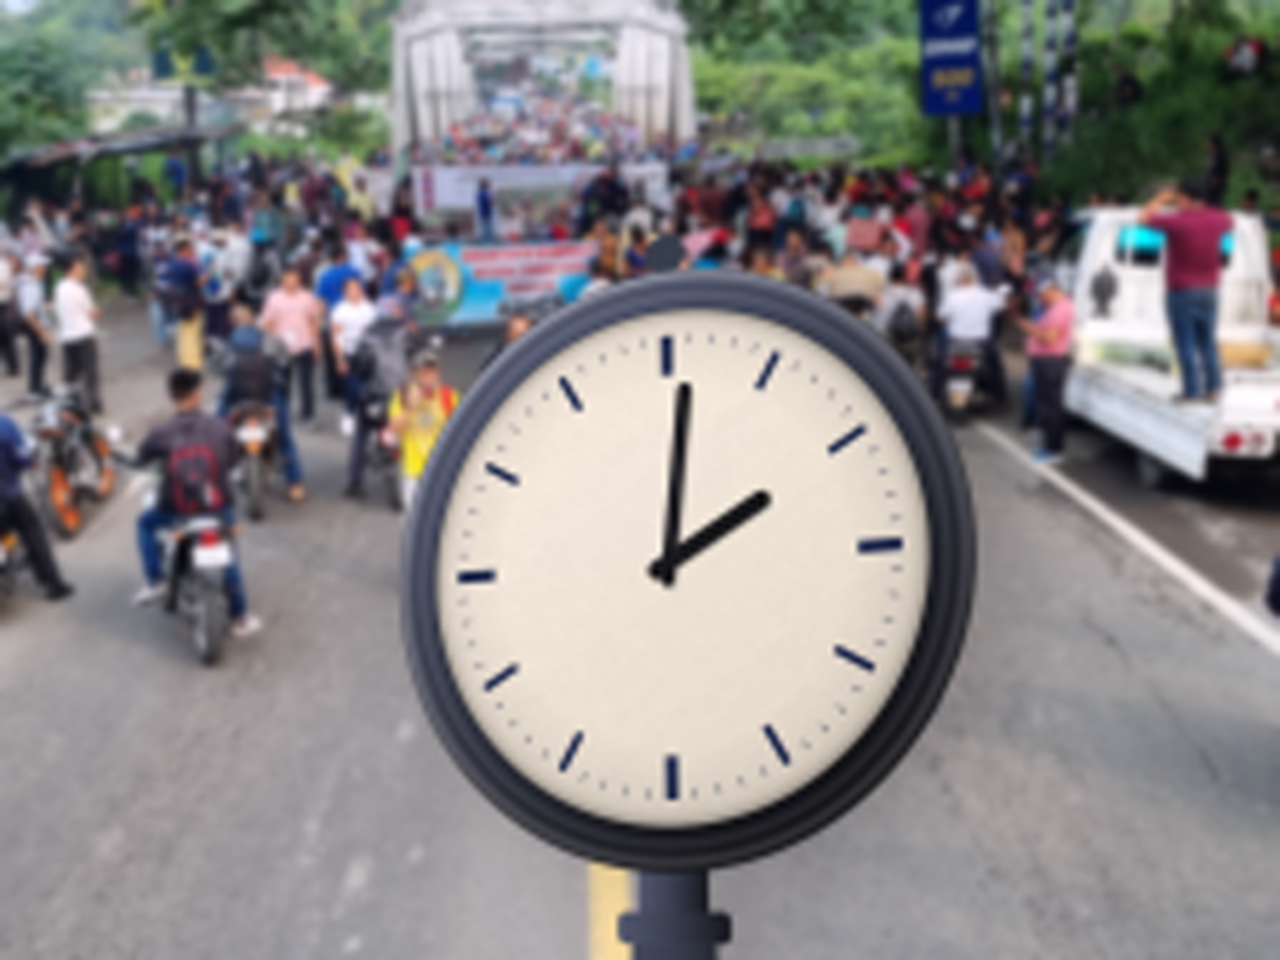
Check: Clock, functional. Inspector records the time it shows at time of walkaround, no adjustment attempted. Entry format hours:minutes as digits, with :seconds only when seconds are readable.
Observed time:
2:01
